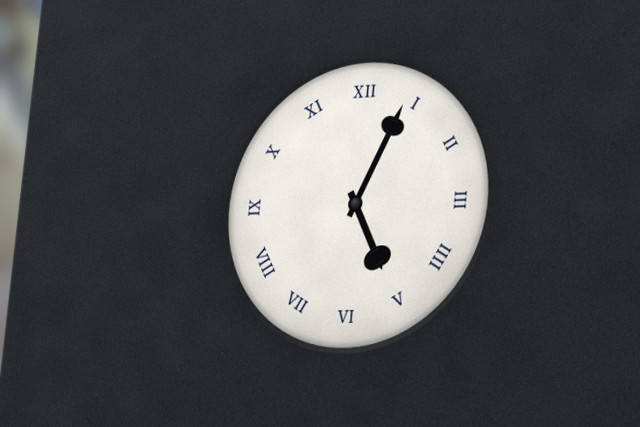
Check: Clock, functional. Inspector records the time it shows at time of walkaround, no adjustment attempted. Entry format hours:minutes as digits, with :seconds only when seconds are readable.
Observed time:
5:04
